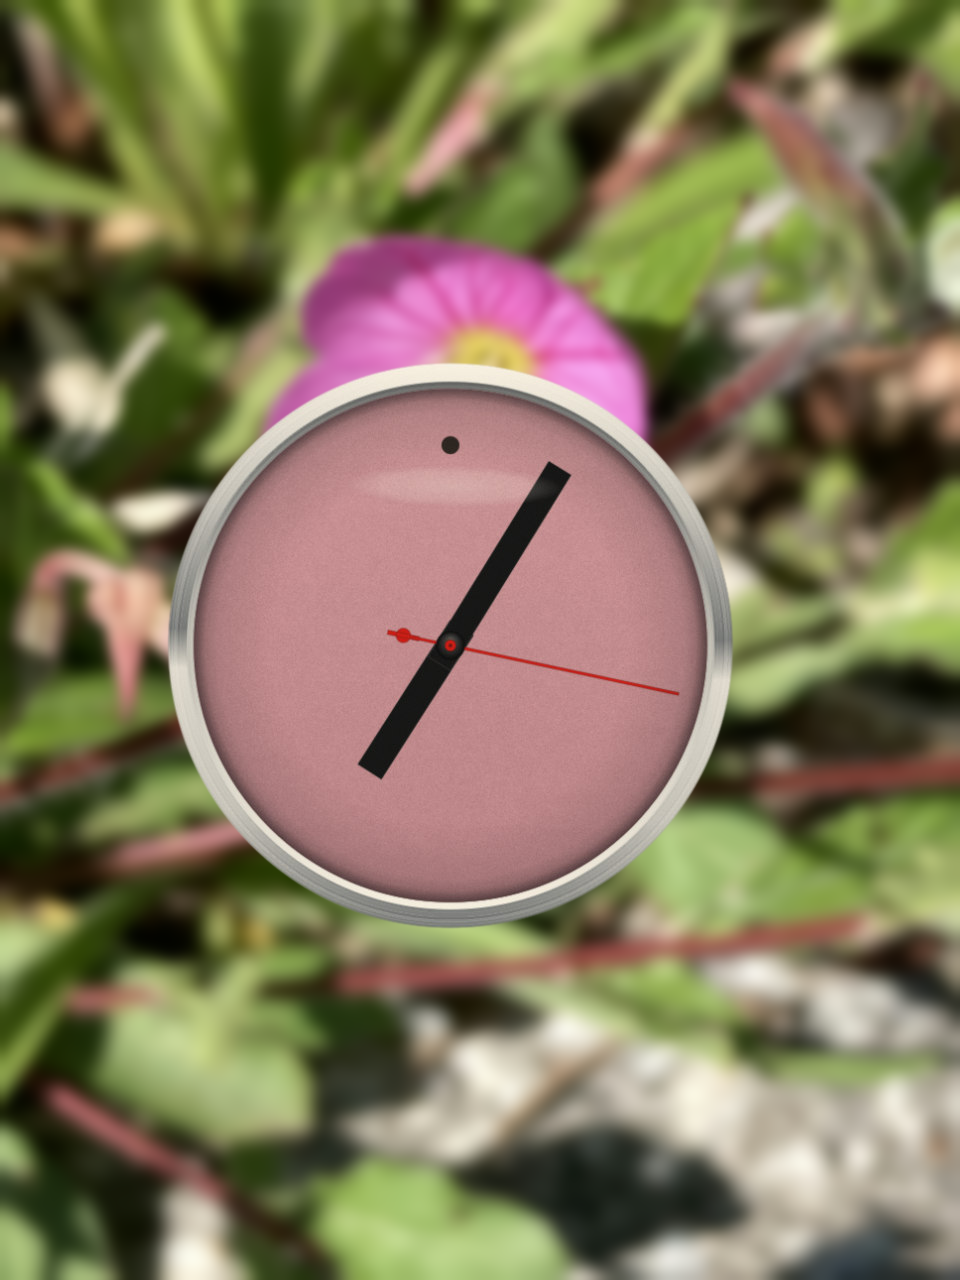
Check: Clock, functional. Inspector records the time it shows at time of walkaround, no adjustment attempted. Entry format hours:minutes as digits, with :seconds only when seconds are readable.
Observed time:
7:05:17
